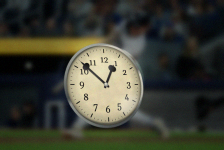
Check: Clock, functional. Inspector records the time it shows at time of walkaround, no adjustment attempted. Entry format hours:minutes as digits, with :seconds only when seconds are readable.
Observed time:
12:52
